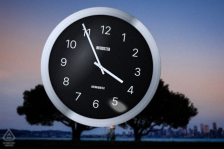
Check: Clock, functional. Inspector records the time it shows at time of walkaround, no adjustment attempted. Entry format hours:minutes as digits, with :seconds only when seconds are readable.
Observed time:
3:55
